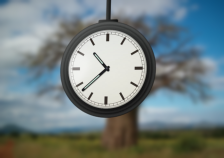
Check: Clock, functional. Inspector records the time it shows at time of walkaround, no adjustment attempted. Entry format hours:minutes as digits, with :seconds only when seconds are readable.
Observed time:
10:38
